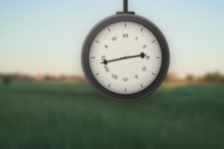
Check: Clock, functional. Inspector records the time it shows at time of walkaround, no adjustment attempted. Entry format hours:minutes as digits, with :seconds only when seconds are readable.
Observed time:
2:43
